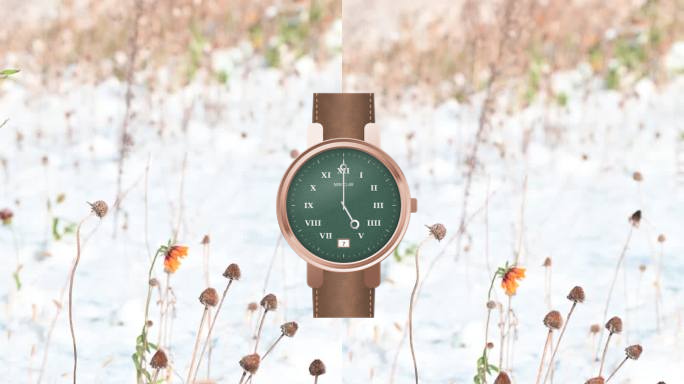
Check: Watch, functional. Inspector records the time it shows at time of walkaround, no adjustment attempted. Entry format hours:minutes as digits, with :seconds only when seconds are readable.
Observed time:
5:00
